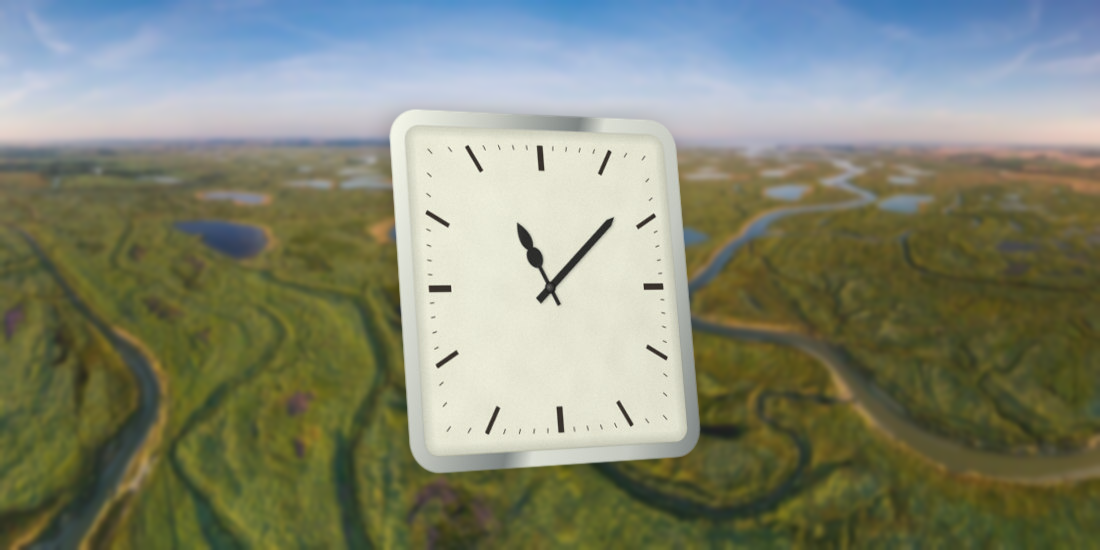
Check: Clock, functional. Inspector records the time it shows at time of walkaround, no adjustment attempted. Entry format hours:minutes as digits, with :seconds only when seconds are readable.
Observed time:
11:08
